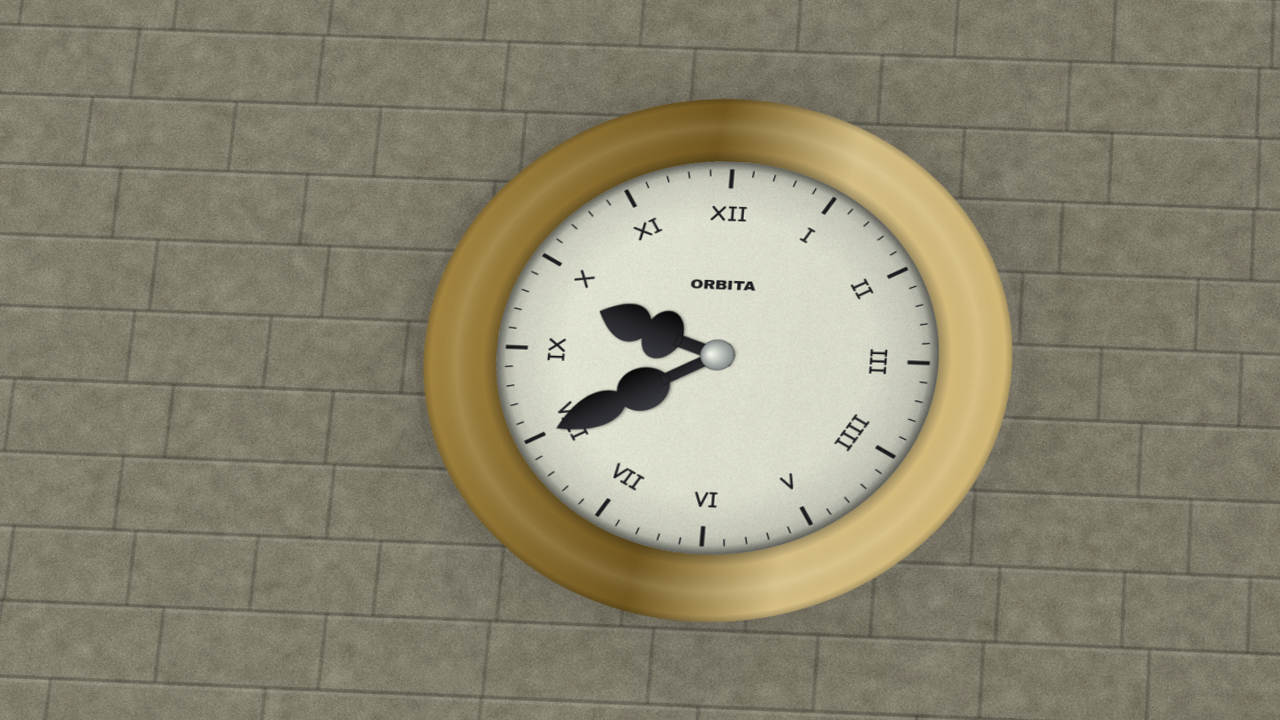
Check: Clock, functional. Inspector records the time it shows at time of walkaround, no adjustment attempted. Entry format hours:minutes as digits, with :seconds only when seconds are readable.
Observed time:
9:40
